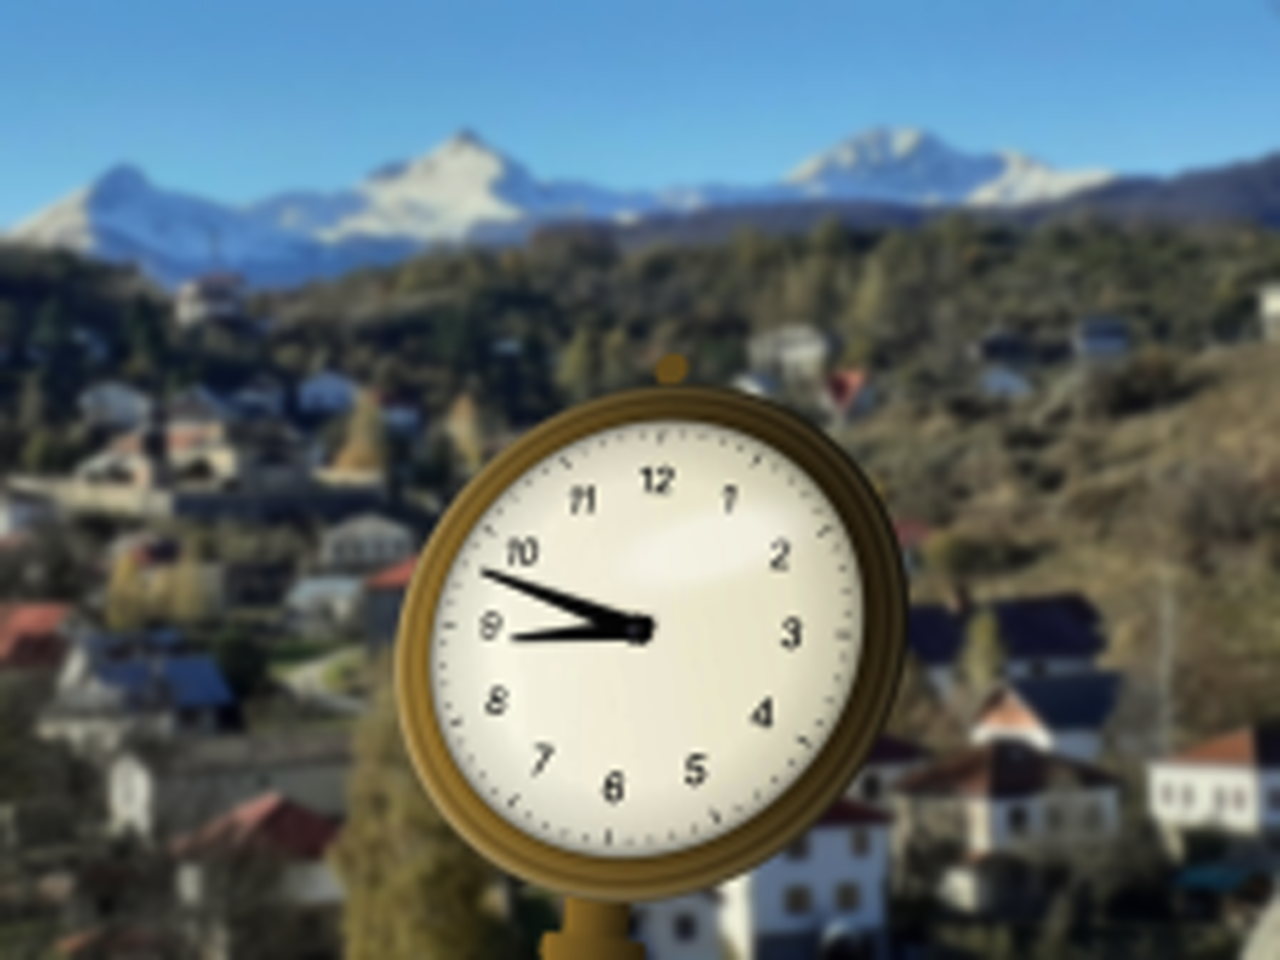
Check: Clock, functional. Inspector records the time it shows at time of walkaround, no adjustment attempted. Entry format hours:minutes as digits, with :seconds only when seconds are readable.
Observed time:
8:48
